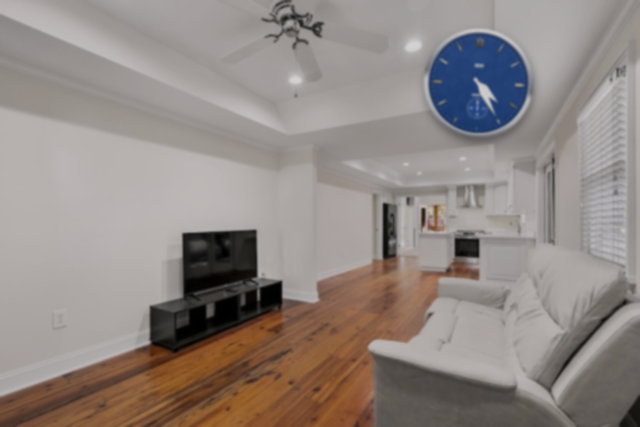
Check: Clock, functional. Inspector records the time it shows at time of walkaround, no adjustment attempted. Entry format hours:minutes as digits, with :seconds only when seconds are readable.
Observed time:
4:25
